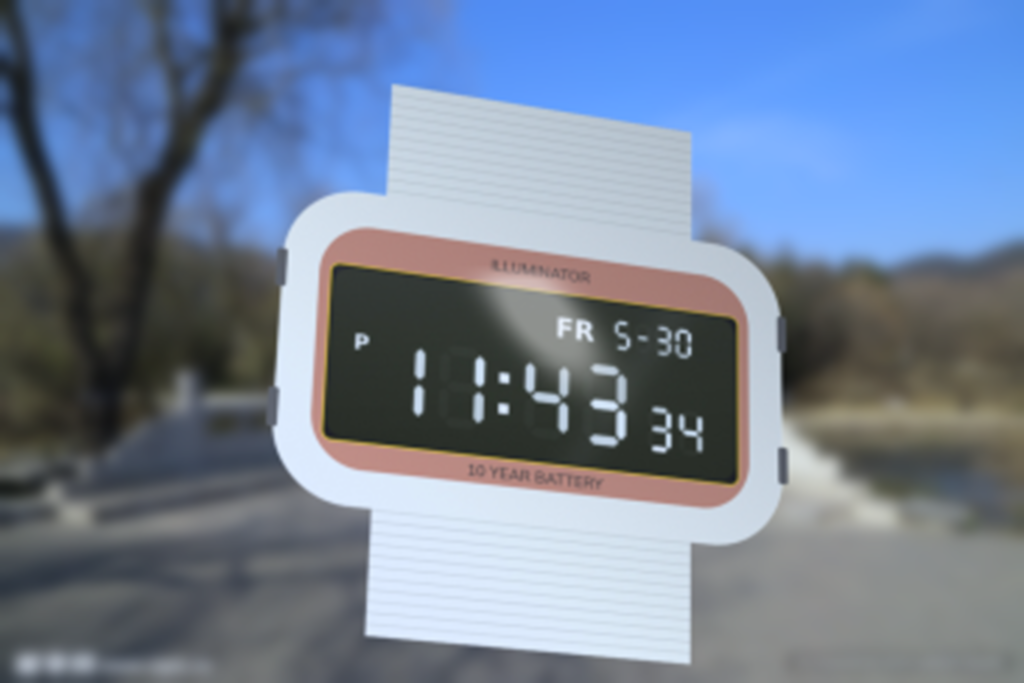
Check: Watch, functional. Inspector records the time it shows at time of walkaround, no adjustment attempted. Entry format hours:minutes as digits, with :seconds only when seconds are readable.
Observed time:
11:43:34
